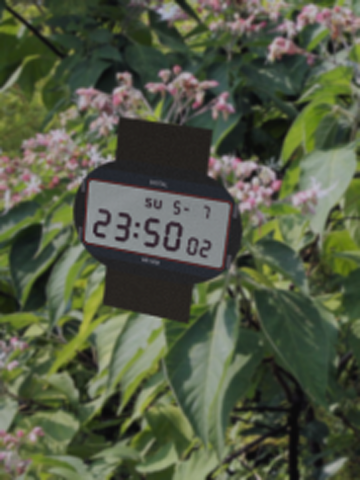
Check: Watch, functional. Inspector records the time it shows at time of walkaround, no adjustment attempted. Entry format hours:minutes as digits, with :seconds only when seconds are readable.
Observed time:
23:50:02
